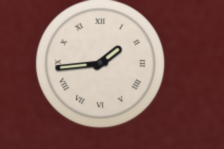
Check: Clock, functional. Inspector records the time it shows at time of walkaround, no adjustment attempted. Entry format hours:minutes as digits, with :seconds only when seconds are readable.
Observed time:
1:44
